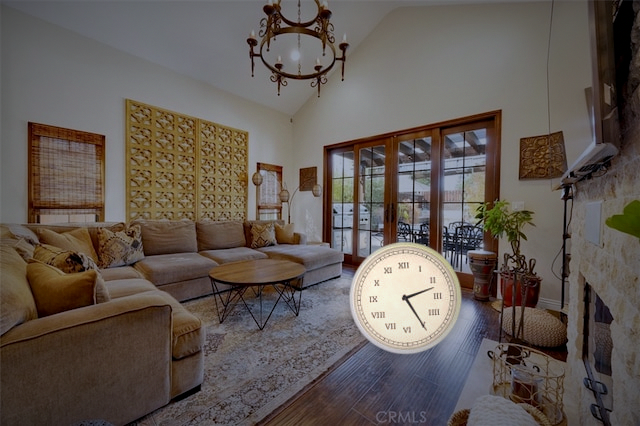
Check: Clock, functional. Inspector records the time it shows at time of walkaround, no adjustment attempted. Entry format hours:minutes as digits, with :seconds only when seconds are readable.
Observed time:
2:25
